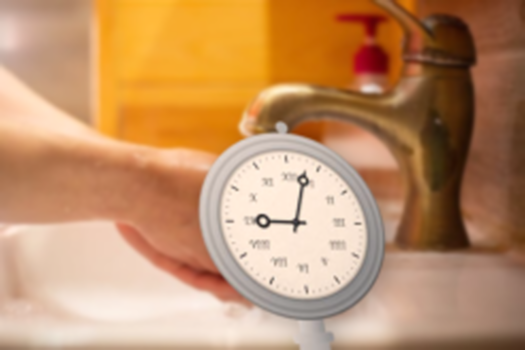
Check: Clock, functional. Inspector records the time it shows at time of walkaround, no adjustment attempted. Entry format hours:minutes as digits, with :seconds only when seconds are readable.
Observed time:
9:03
